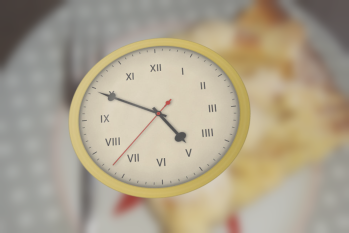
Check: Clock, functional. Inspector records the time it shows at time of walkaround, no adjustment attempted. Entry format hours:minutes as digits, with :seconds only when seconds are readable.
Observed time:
4:49:37
